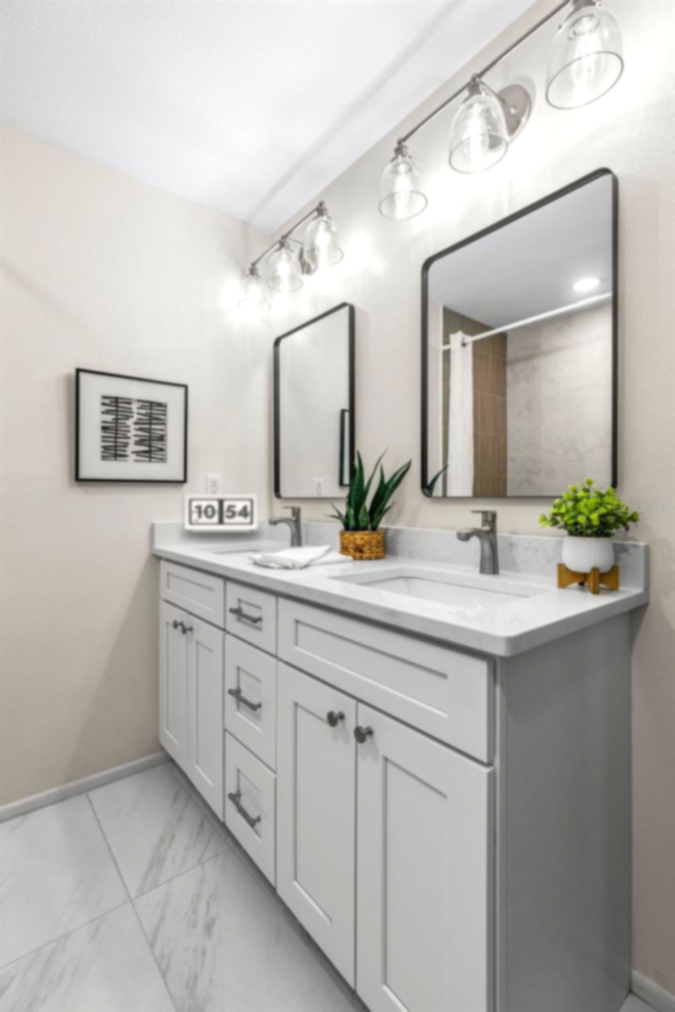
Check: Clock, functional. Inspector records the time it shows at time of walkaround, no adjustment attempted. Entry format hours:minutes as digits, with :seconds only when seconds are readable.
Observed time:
10:54
